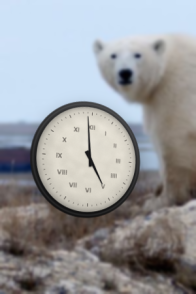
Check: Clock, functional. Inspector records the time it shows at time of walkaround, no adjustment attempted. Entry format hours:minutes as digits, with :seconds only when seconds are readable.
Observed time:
4:59
